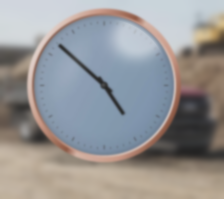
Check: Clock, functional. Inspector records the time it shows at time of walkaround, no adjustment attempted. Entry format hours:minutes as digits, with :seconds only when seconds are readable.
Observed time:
4:52
